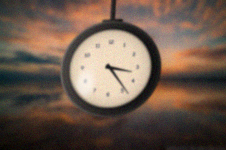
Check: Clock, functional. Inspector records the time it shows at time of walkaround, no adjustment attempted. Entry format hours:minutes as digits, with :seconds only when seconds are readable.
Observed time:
3:24
